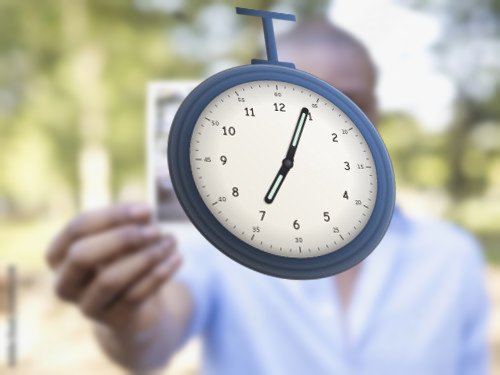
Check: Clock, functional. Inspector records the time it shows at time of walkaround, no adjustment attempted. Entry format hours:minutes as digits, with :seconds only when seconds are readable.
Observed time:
7:04
